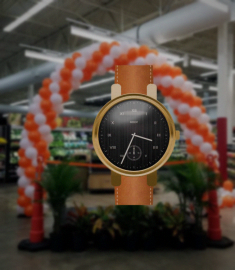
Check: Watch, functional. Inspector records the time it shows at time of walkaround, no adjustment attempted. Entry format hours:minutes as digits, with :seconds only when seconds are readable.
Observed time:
3:34
